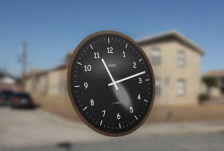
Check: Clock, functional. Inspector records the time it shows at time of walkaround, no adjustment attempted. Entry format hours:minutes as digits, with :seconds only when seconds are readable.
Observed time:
11:13
